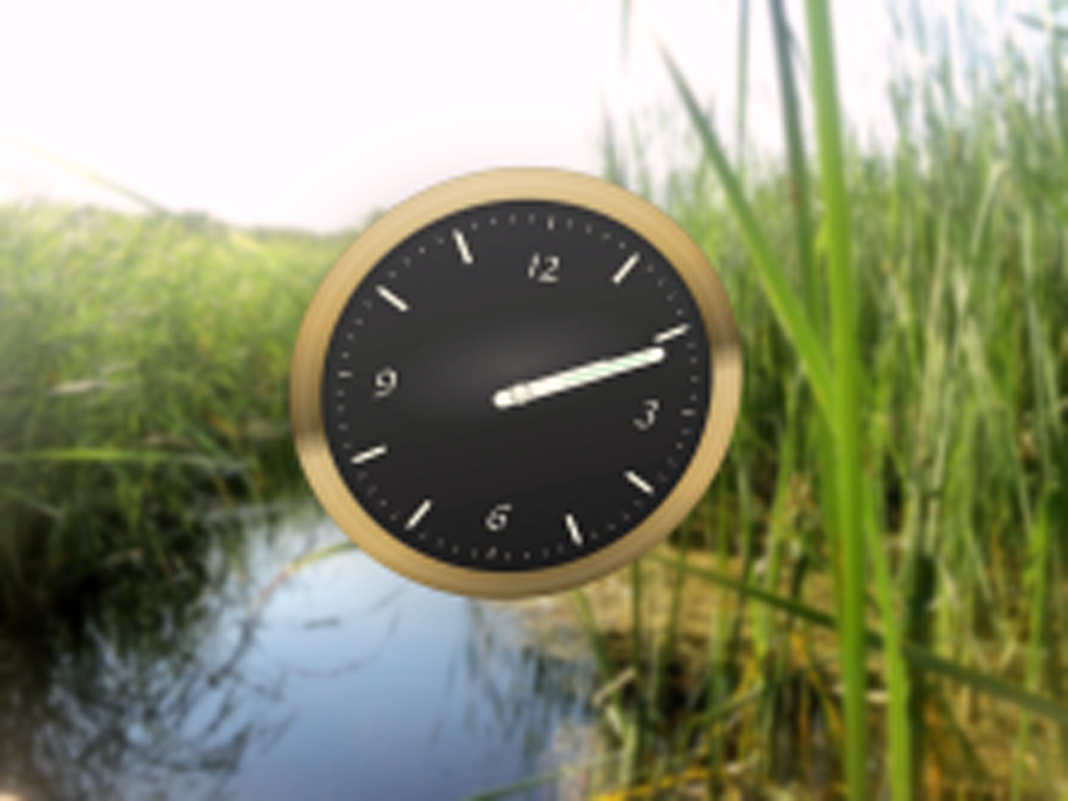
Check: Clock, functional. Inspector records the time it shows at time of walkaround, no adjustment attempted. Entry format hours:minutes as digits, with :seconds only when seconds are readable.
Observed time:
2:11
